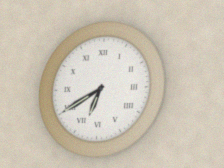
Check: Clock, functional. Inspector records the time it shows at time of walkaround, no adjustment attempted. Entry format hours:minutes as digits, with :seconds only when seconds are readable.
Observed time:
6:40
